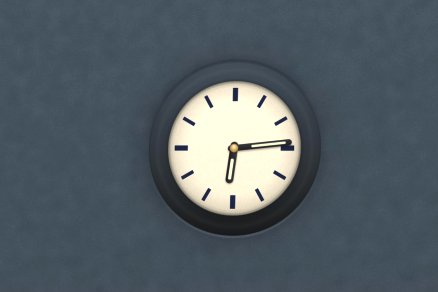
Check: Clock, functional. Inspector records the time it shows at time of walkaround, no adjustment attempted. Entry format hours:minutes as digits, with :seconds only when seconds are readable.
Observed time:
6:14
